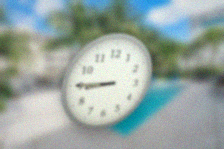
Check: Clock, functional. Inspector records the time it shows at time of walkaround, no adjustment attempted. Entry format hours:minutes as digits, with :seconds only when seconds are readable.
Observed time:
8:45
